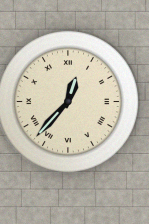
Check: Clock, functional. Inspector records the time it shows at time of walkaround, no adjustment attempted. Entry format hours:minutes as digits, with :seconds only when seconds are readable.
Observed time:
12:37
